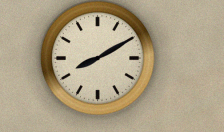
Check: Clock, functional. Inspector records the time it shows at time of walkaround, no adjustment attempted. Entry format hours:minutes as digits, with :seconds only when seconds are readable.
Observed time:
8:10
